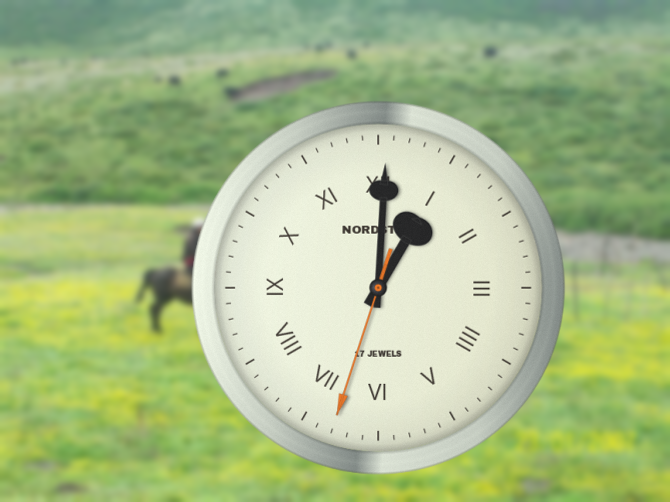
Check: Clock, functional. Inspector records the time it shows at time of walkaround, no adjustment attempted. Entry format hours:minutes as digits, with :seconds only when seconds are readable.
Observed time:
1:00:33
